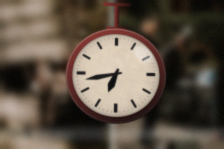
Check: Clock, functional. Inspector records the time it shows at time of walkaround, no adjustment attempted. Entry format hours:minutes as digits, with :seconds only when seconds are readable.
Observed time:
6:43
